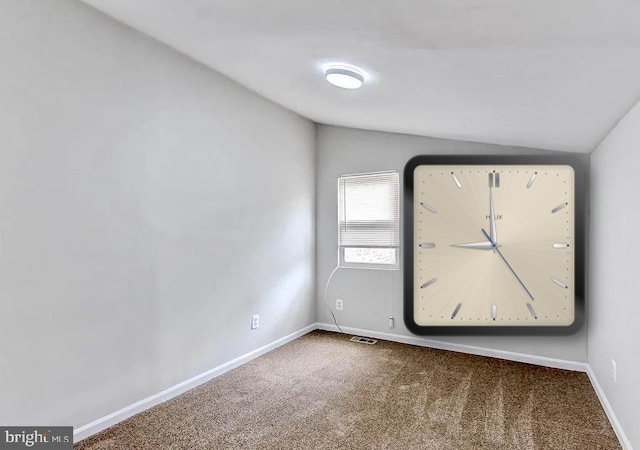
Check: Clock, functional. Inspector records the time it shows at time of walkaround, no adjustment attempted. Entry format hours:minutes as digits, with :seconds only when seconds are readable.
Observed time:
8:59:24
